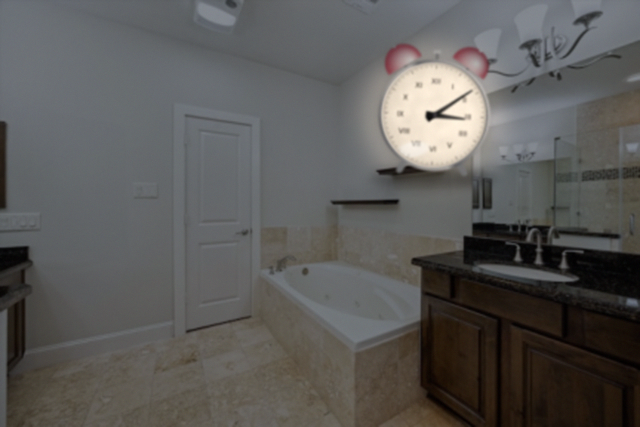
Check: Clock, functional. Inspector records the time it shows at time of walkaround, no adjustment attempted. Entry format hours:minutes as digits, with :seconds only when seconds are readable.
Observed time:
3:09
